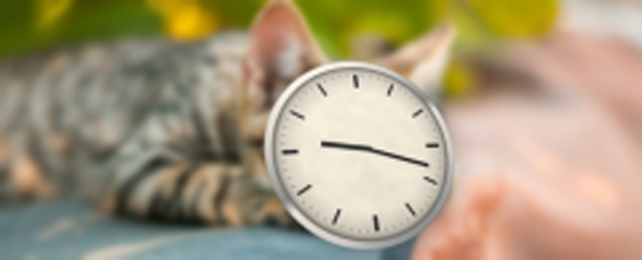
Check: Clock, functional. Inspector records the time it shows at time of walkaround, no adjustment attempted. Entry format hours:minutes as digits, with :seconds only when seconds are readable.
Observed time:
9:18
